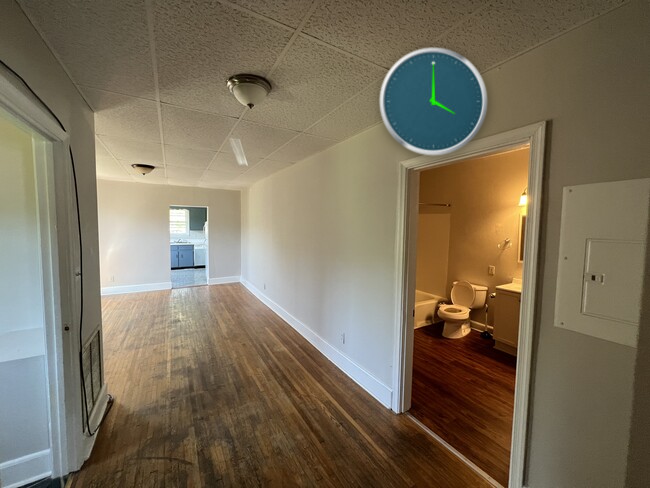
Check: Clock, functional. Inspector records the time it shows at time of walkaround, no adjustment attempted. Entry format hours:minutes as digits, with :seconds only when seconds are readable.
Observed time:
4:00
